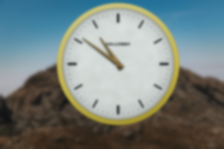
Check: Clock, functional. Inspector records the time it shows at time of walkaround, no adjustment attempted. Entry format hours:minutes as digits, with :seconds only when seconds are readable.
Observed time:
10:51
